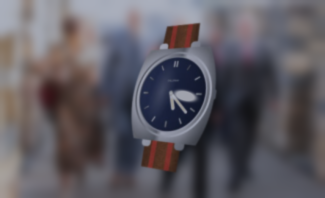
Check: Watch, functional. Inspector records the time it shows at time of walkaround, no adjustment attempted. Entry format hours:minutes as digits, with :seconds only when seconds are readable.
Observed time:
5:22
